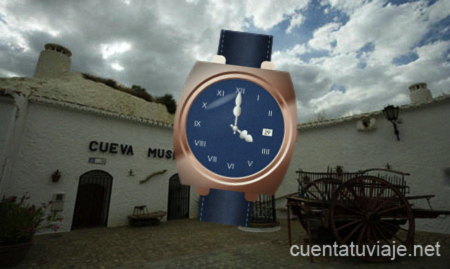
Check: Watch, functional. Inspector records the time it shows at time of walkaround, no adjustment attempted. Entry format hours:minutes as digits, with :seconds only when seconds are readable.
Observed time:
4:00
